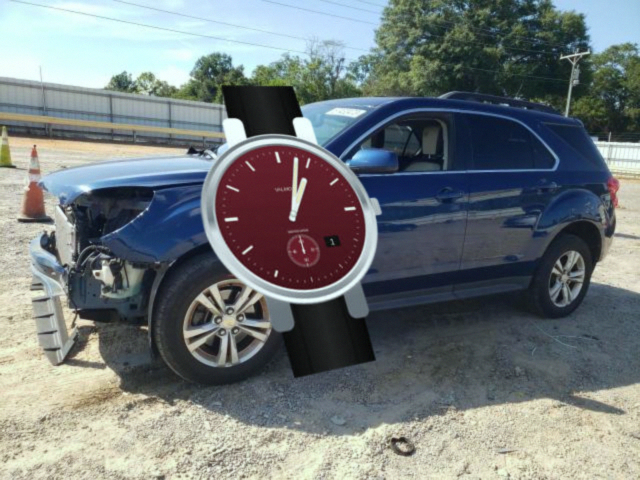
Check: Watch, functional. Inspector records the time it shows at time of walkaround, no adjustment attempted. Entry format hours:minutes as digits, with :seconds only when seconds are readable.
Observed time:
1:03
